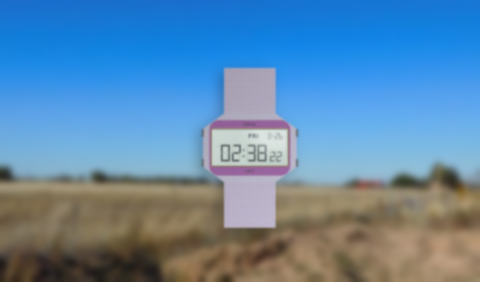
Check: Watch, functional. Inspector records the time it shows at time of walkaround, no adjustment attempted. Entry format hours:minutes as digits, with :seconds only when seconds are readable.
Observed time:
2:38
